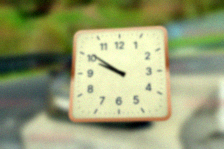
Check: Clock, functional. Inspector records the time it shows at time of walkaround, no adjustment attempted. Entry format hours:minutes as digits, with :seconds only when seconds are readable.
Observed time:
9:51
